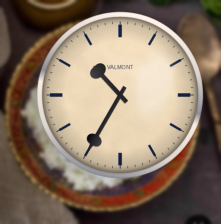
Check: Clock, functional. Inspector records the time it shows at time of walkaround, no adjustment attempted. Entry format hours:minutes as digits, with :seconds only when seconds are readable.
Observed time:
10:35
